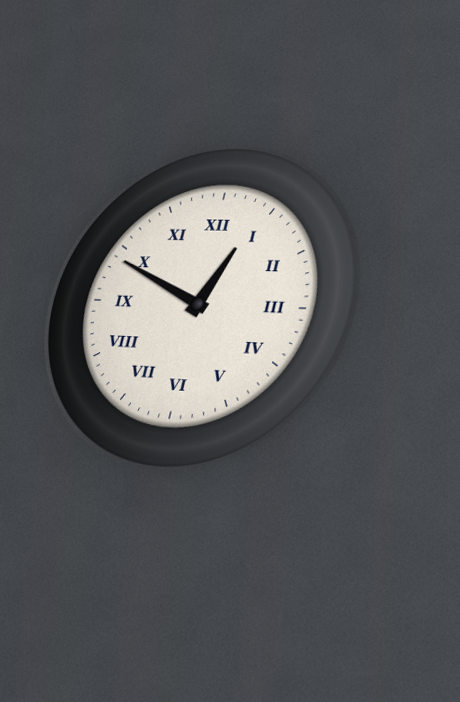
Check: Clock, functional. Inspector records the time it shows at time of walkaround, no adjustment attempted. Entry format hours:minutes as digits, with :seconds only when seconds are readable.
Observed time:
12:49
